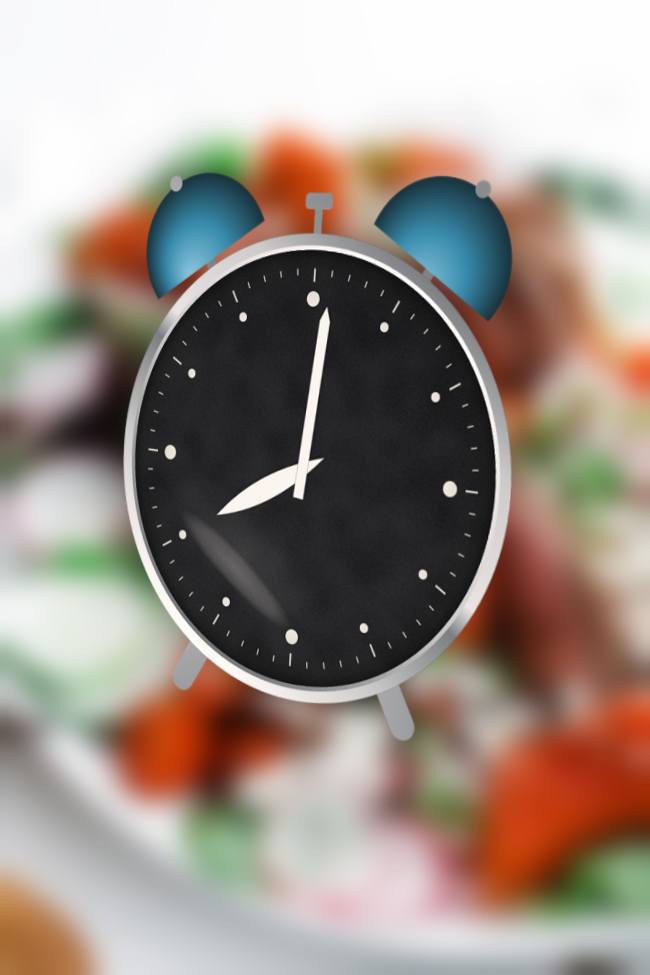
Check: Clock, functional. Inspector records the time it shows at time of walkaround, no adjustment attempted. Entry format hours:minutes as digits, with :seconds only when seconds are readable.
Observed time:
8:01
